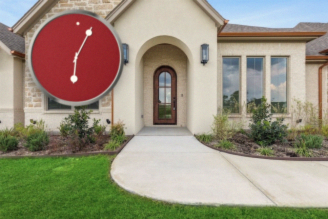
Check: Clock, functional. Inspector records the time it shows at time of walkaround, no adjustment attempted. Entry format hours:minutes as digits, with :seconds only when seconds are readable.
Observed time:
6:04
